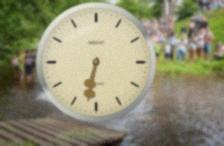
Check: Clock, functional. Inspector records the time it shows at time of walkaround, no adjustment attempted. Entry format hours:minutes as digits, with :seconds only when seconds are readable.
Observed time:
6:32
